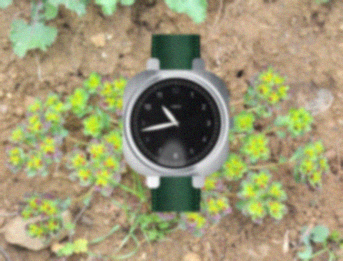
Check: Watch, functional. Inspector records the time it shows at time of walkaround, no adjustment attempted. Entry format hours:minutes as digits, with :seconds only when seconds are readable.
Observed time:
10:43
